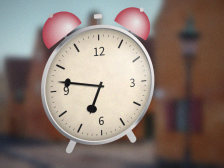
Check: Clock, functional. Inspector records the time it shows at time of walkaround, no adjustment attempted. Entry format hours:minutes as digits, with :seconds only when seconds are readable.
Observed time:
6:47
